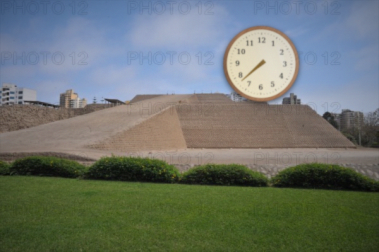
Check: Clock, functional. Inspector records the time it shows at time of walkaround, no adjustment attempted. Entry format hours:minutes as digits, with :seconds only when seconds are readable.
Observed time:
7:38
